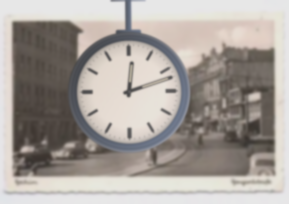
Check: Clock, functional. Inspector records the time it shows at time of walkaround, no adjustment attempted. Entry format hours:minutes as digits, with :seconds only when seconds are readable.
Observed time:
12:12
